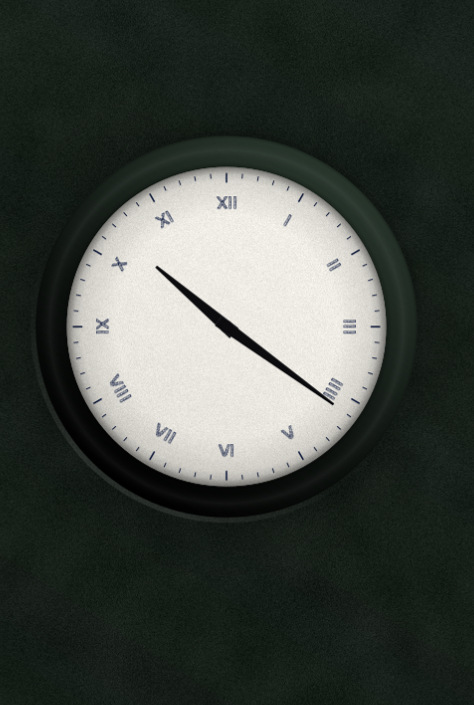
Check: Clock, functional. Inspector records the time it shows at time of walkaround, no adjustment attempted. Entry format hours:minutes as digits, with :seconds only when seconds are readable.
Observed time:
10:21
